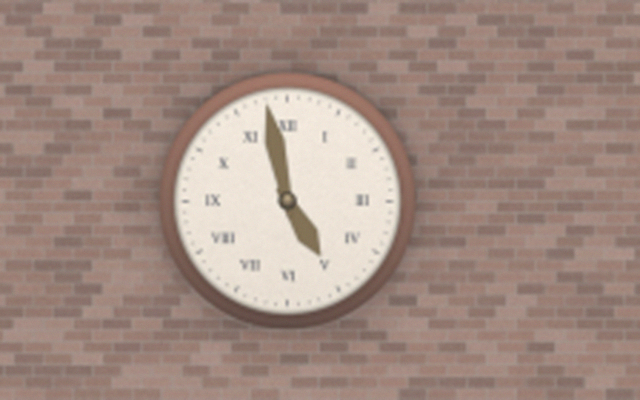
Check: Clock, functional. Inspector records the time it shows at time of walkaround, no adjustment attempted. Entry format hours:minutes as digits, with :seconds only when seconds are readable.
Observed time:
4:58
